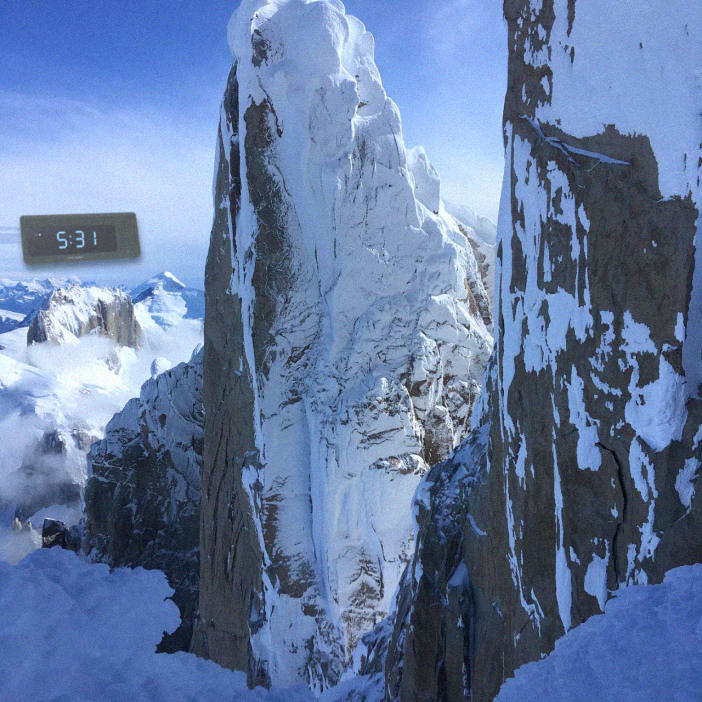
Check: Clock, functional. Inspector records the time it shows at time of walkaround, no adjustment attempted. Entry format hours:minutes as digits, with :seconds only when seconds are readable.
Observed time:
5:31
